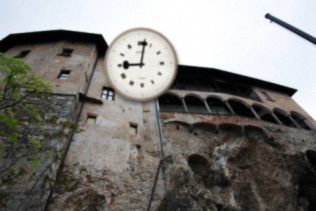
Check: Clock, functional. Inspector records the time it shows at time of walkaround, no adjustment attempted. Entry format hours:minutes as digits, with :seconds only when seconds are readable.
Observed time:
9:02
